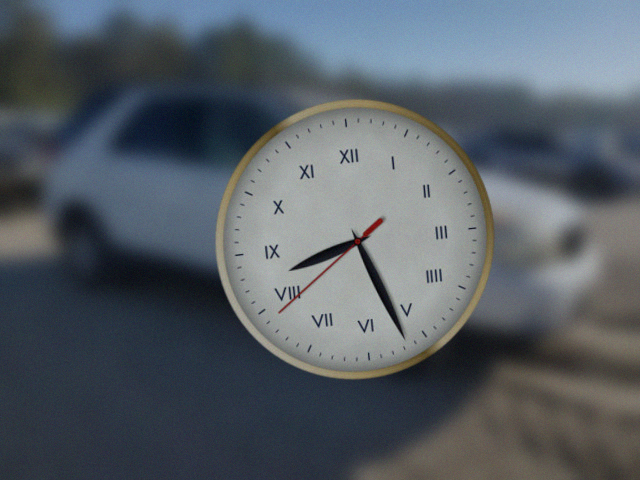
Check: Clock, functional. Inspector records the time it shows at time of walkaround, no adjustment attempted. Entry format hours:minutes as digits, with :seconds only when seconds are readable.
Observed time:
8:26:39
